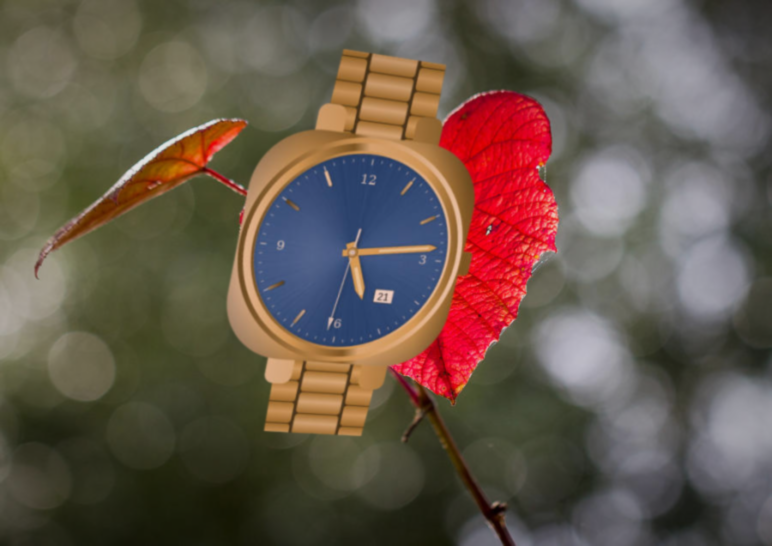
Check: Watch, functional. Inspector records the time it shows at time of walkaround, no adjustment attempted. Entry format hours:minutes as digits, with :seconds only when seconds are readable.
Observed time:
5:13:31
